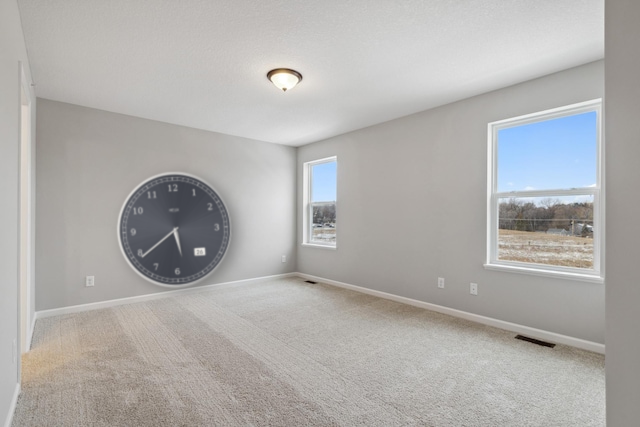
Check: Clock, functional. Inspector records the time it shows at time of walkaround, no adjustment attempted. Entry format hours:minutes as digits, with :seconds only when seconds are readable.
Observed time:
5:39
